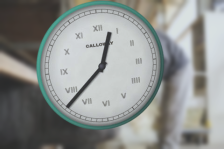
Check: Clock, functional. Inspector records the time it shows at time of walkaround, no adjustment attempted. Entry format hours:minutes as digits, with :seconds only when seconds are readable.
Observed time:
12:38
